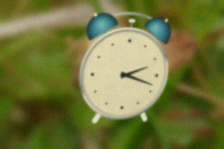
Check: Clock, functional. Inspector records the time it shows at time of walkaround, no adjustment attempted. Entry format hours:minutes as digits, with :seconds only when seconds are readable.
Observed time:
2:18
